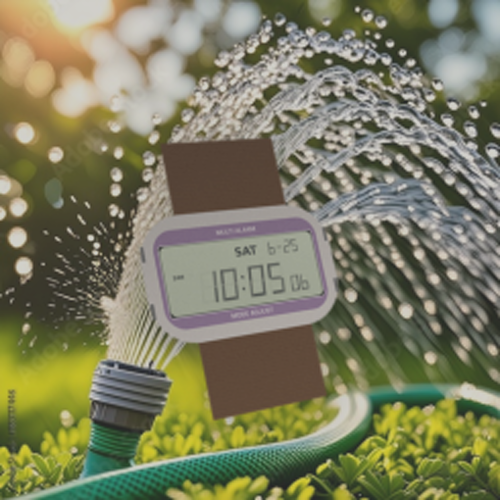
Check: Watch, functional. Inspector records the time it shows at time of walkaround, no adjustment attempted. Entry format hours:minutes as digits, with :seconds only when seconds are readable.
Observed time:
10:05:06
